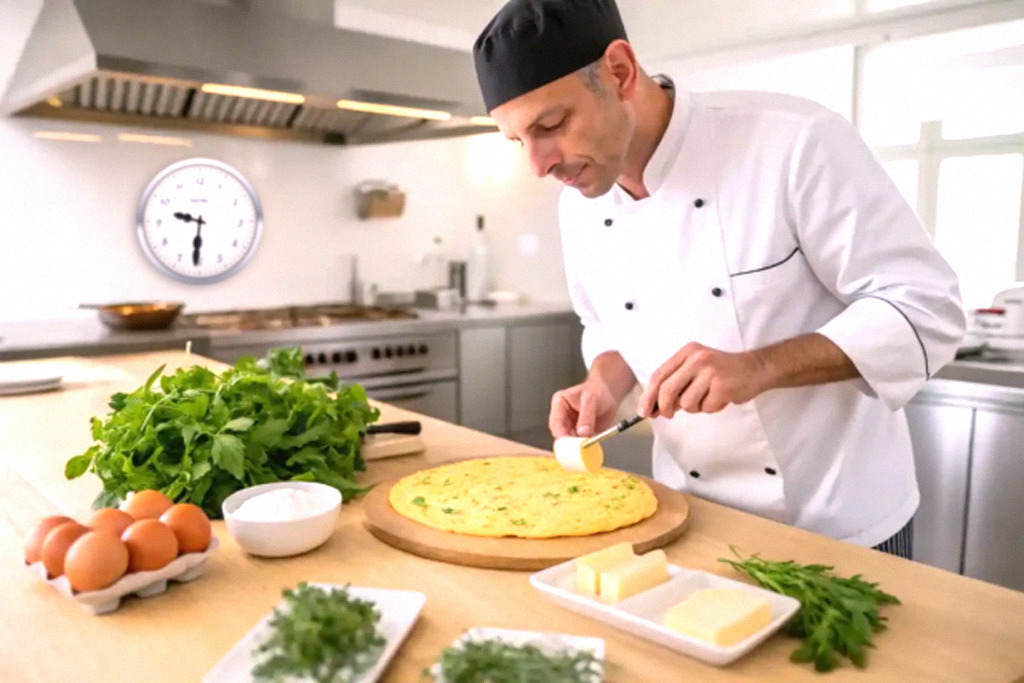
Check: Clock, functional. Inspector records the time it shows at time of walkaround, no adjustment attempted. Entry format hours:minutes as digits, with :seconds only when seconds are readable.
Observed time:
9:31
